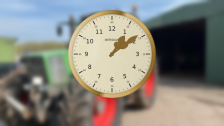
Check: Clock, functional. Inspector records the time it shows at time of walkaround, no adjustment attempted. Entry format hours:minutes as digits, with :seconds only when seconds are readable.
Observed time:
1:09
